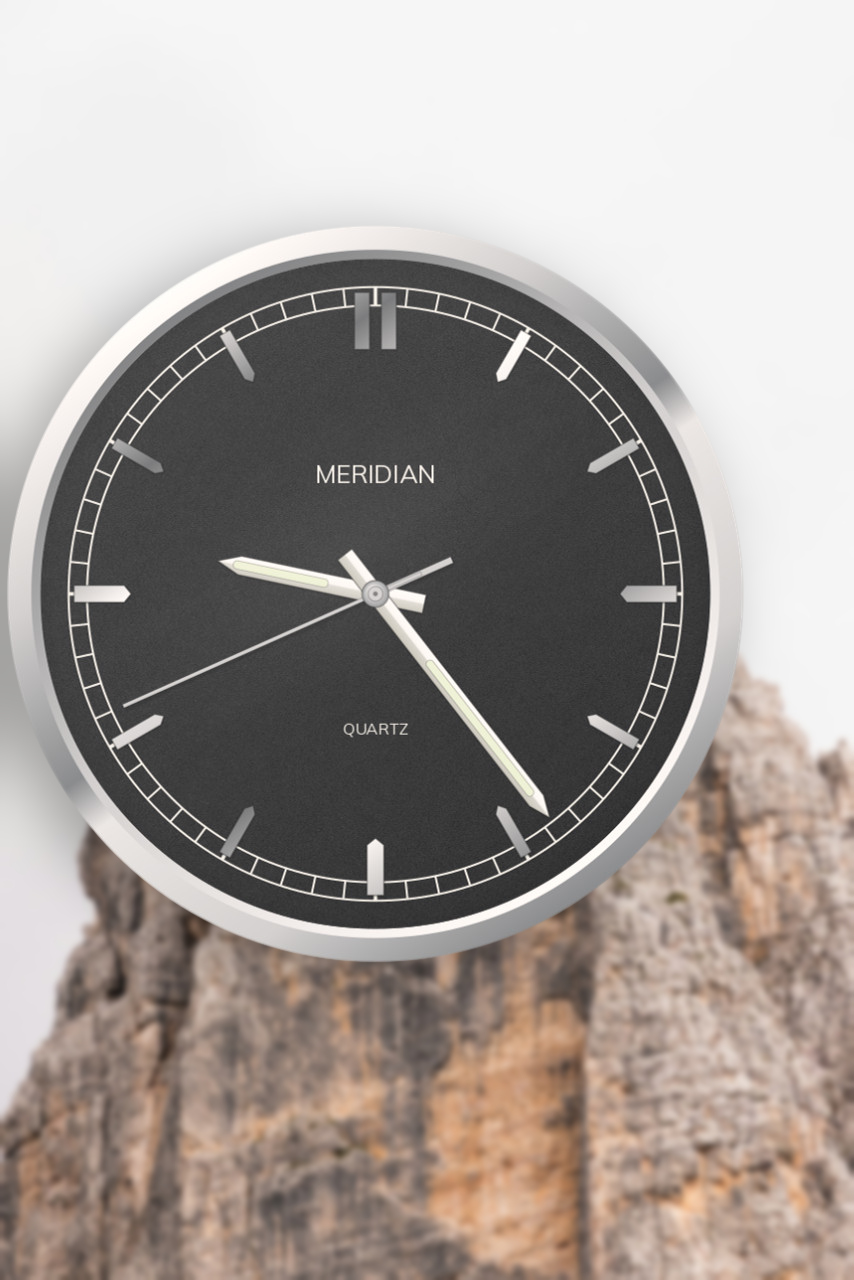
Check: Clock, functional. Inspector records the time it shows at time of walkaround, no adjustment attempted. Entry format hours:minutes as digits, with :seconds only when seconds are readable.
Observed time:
9:23:41
